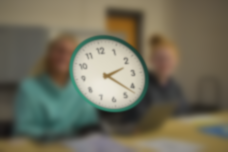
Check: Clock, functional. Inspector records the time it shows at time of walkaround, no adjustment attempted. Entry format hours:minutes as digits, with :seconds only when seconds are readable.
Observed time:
2:22
